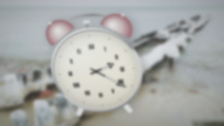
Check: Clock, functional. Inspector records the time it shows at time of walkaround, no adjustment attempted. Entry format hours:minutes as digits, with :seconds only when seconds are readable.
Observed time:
2:21
